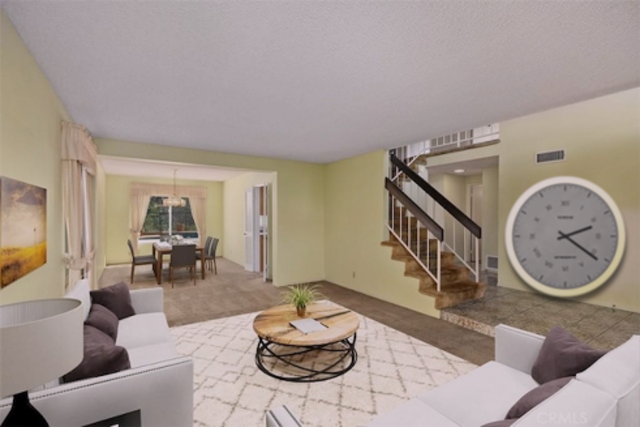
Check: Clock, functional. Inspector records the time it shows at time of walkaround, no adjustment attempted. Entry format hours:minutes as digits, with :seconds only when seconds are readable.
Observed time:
2:21
